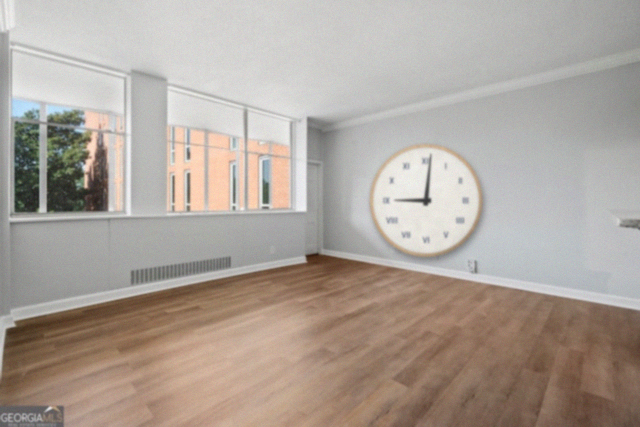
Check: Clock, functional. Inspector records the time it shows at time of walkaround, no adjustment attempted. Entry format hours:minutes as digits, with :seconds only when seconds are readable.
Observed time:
9:01
